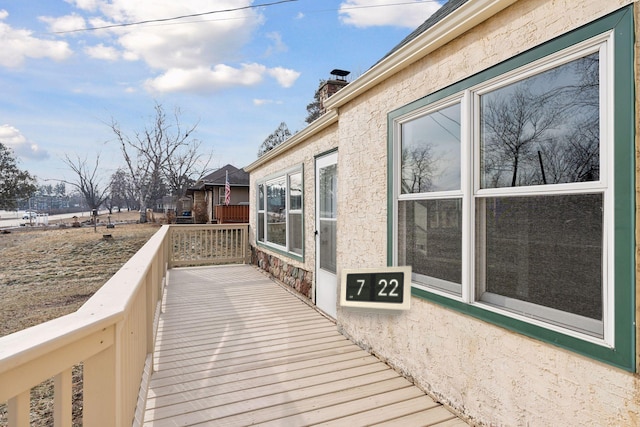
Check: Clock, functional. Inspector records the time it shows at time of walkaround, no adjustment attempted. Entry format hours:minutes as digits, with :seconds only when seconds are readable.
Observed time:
7:22
